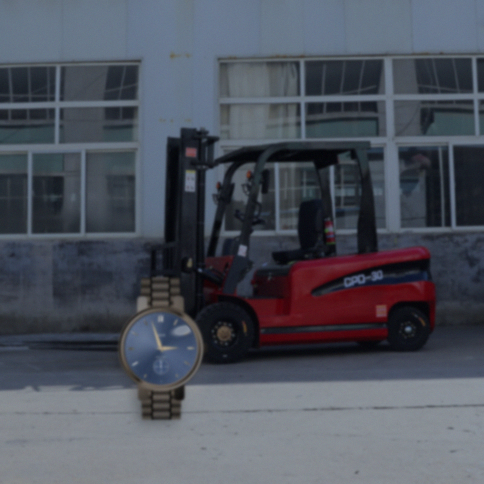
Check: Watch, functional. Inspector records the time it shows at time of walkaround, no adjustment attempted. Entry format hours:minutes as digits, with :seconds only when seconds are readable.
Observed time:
2:57
